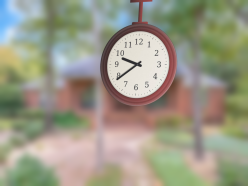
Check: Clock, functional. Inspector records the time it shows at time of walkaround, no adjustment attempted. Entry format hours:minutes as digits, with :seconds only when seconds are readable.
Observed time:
9:39
